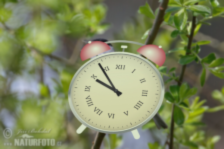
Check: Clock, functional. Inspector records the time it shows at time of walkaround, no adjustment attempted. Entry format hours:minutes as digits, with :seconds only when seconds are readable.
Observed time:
9:54
